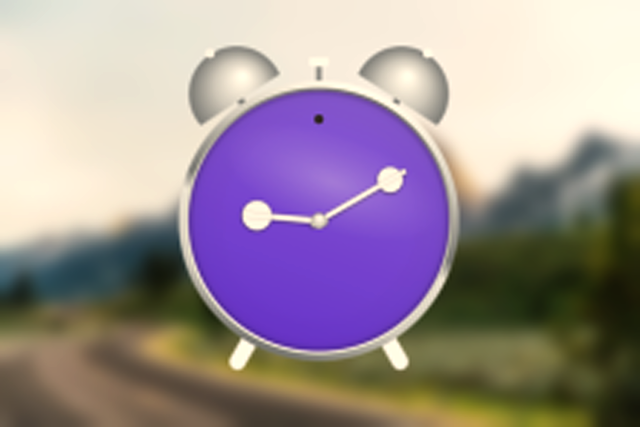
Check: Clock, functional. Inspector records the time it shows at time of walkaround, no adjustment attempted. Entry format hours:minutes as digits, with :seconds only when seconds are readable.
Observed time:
9:10
